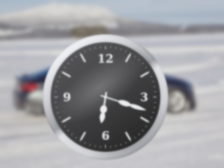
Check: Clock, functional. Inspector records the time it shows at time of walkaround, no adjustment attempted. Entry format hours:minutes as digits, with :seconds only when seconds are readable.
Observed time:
6:18
